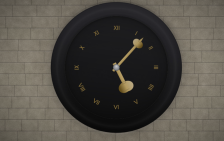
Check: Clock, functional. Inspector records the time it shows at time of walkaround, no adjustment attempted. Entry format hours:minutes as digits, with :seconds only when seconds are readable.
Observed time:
5:07
